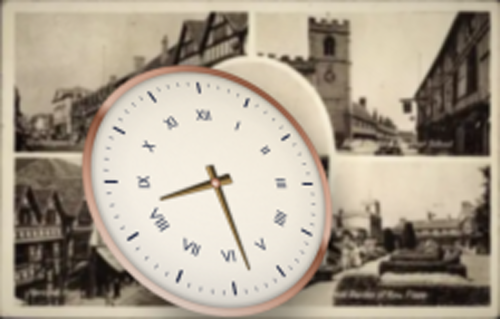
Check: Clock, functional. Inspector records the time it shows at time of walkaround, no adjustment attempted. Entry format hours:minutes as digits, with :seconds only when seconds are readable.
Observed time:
8:28
